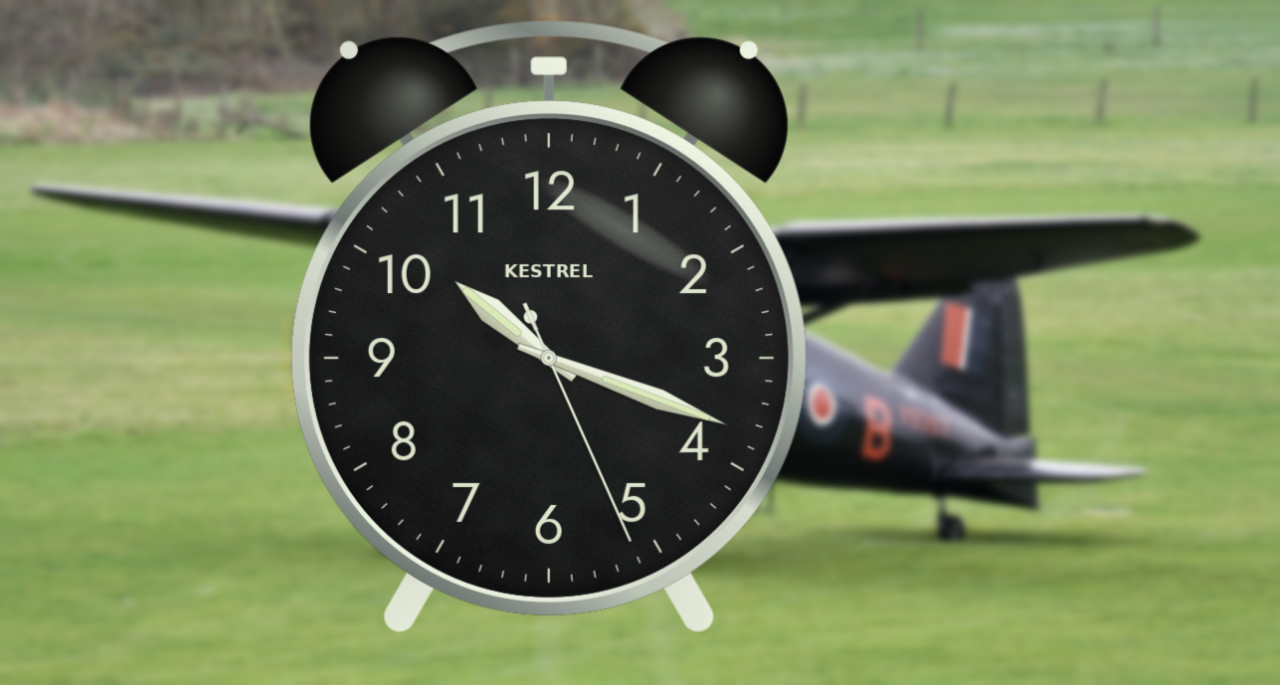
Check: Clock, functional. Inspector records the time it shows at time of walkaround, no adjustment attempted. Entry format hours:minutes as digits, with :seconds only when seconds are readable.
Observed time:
10:18:26
